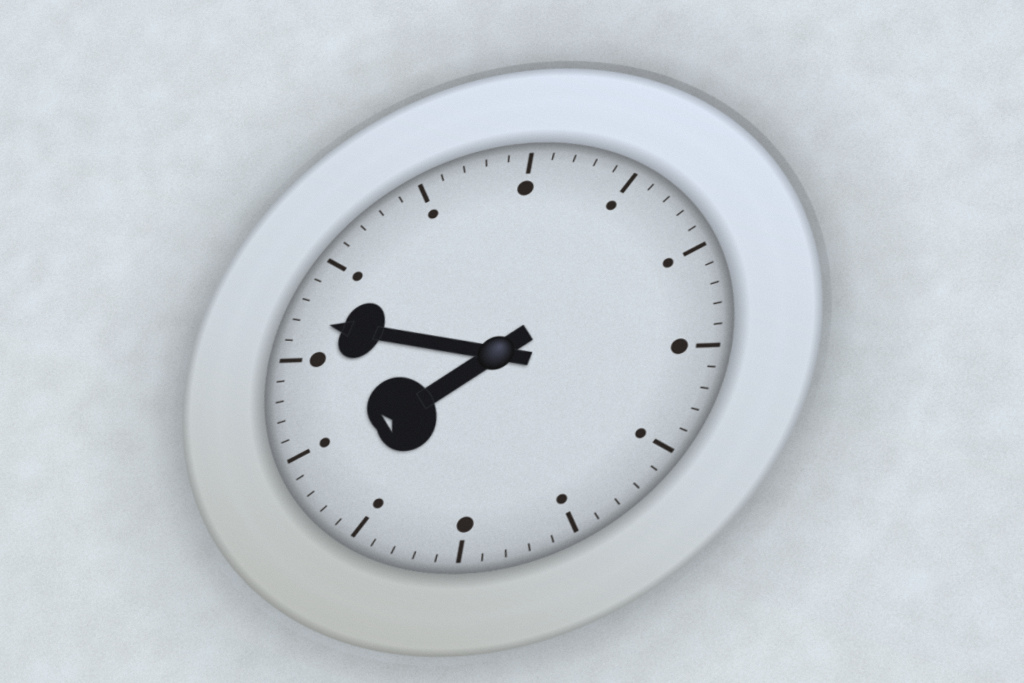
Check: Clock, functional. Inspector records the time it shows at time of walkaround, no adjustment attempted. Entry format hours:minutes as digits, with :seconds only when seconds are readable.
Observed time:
7:47
